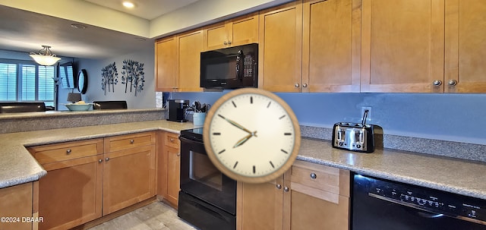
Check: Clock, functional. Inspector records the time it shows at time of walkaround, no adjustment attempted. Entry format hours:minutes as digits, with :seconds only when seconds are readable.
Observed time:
7:50
